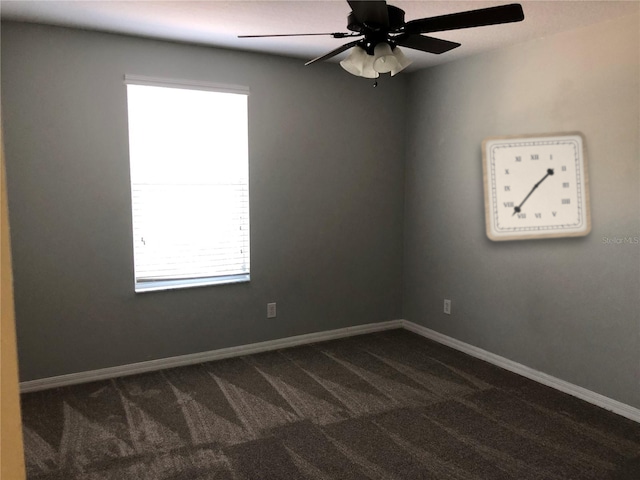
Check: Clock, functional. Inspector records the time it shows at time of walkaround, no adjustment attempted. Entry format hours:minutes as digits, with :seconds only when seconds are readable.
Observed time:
1:37
